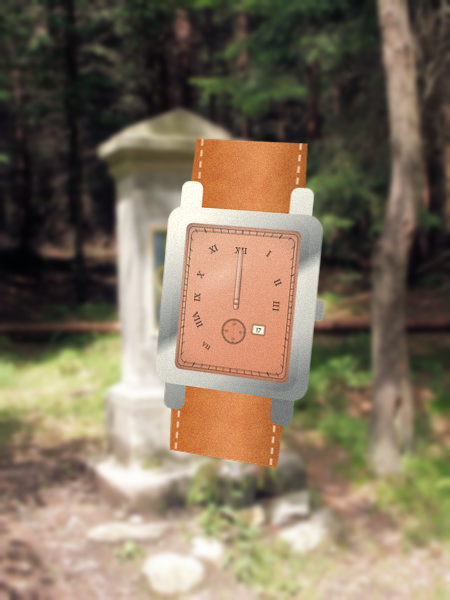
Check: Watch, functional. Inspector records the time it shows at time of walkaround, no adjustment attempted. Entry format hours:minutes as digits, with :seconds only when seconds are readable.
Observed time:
12:00
